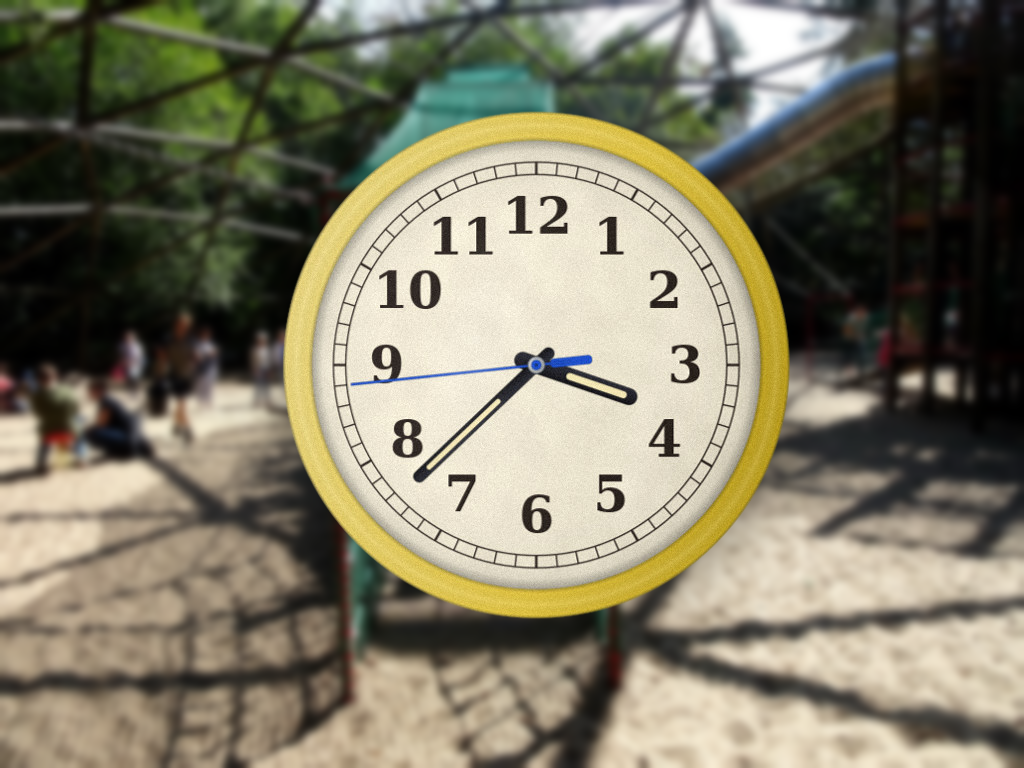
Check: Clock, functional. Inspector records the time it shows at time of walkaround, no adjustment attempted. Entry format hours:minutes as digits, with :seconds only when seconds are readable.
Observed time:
3:37:44
